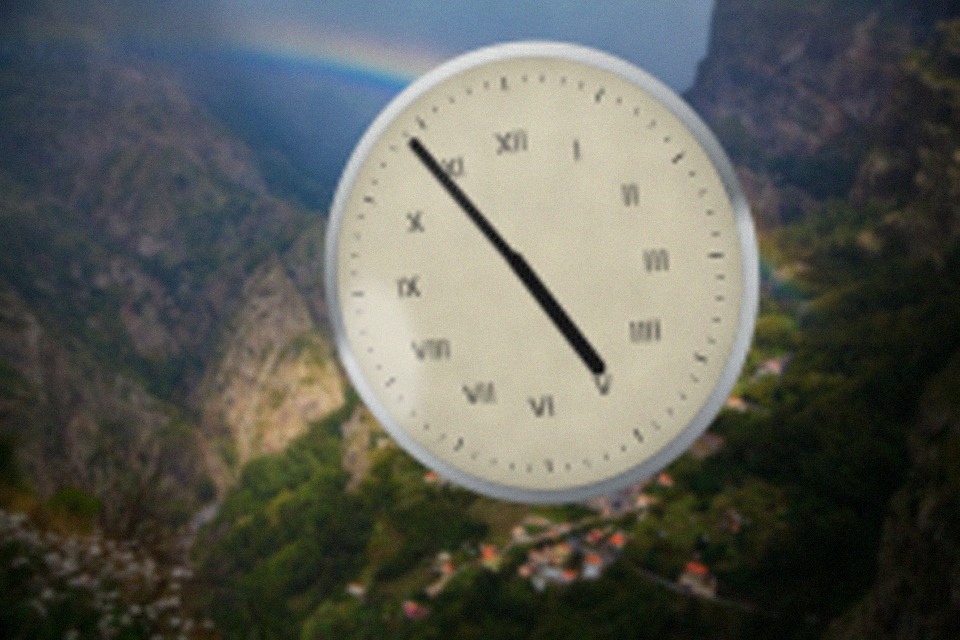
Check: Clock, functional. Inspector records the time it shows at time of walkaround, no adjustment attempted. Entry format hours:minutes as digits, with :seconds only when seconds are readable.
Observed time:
4:54
